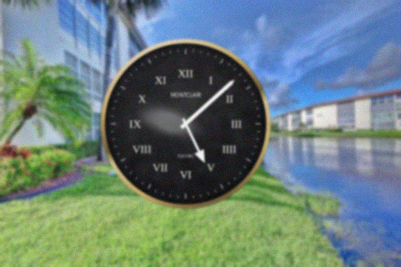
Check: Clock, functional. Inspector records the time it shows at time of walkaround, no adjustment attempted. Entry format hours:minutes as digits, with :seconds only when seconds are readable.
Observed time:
5:08
